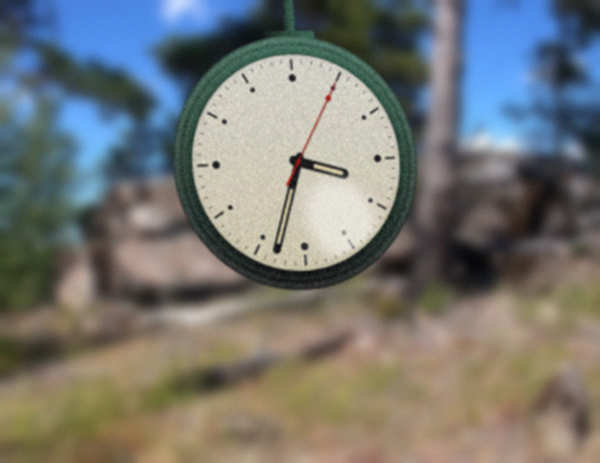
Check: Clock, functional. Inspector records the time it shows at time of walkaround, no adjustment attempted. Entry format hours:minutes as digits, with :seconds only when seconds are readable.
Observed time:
3:33:05
